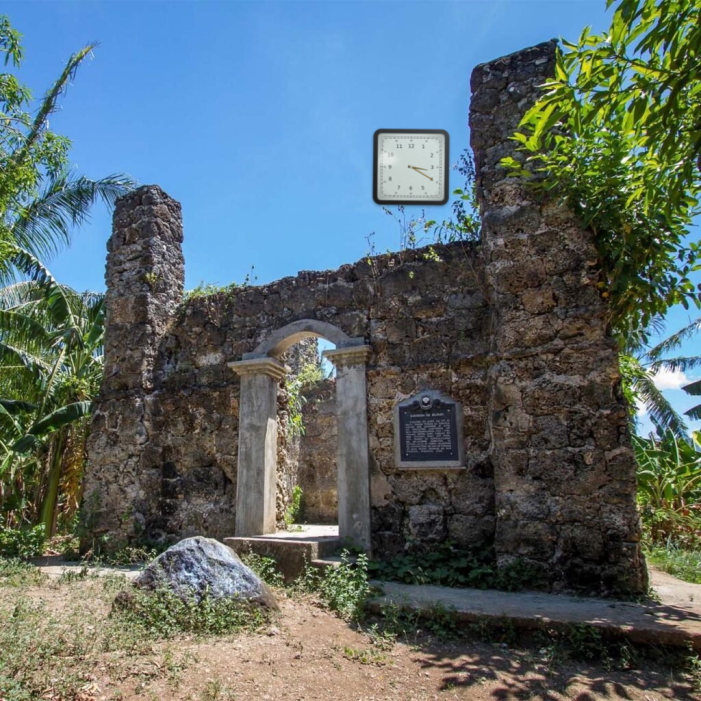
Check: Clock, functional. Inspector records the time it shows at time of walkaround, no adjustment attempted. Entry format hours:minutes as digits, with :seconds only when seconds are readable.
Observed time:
3:20
